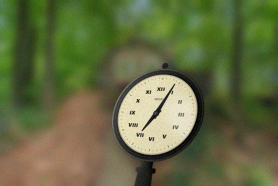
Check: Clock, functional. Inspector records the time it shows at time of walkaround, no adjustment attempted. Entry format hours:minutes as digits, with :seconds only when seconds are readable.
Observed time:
7:04
